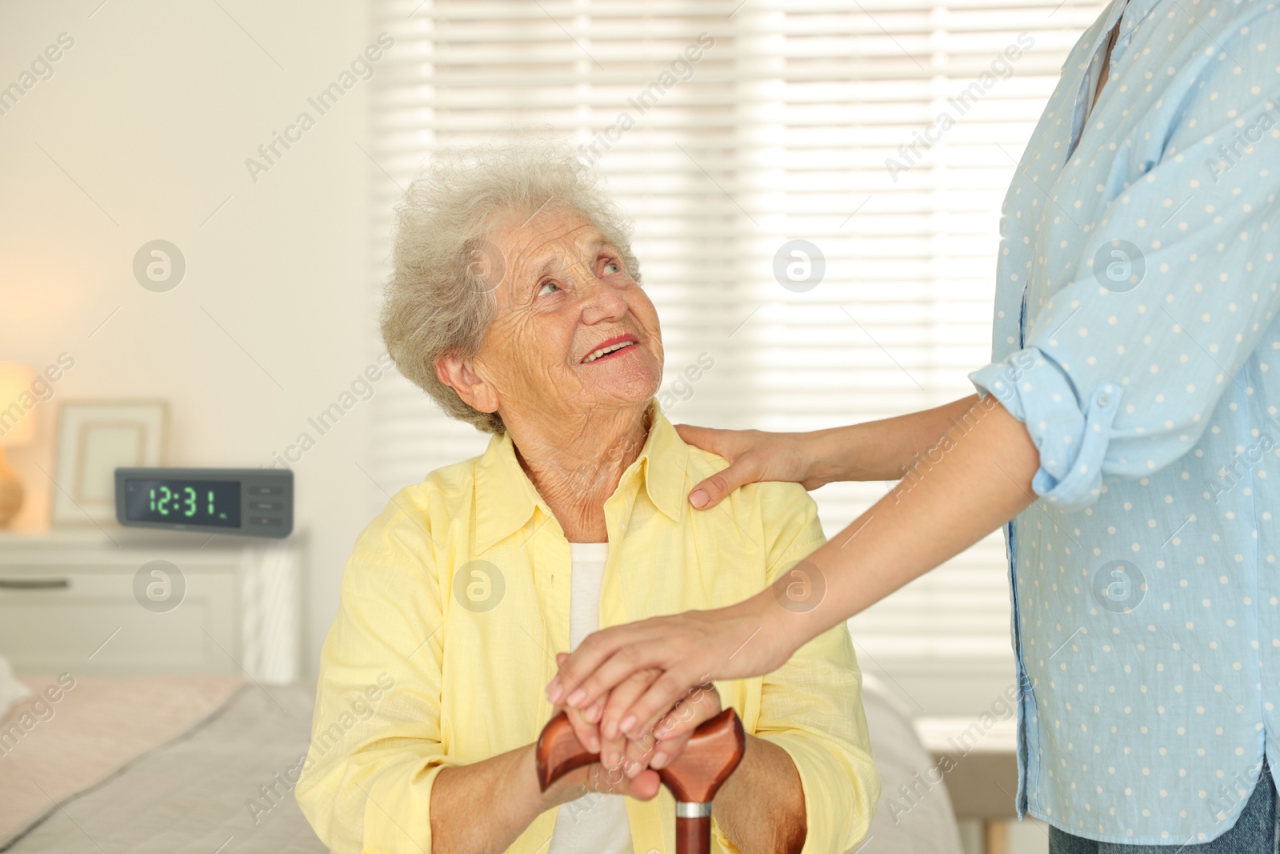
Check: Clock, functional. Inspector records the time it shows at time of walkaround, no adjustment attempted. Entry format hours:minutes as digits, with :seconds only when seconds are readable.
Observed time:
12:31
